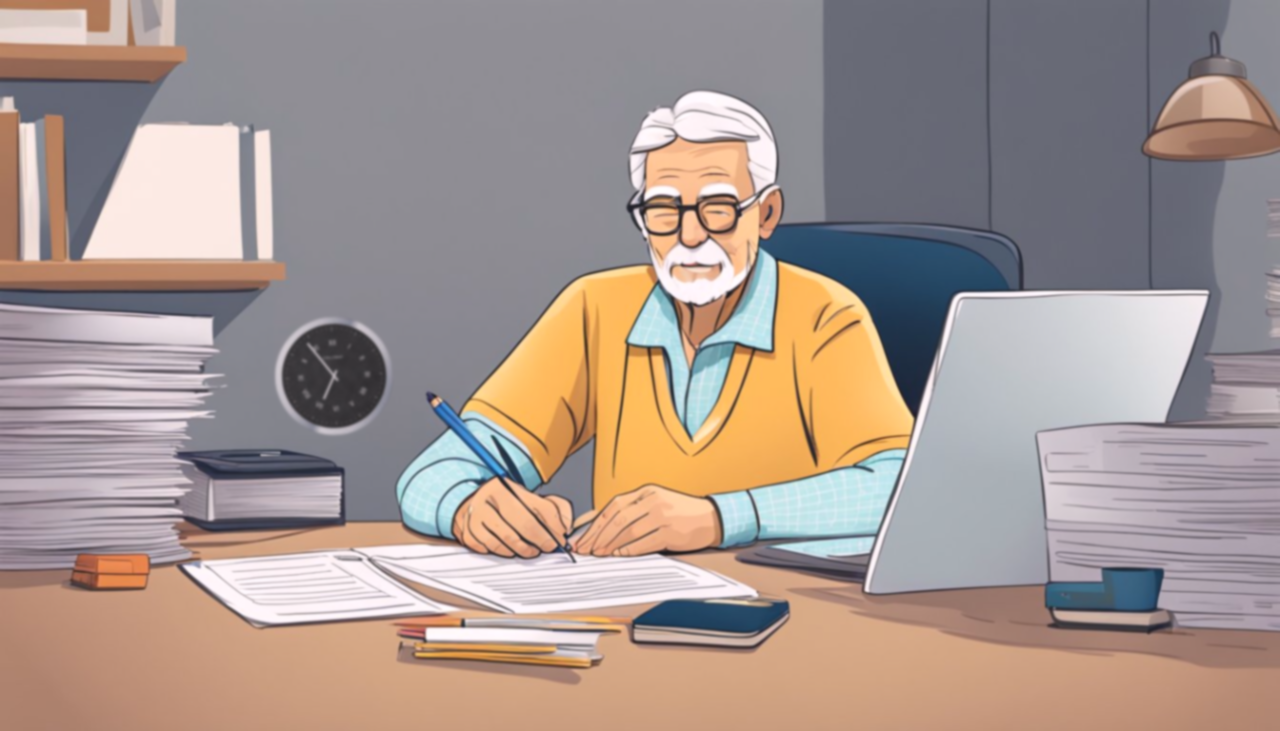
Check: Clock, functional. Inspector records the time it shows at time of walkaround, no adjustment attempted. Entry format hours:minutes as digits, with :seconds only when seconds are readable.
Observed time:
6:54
